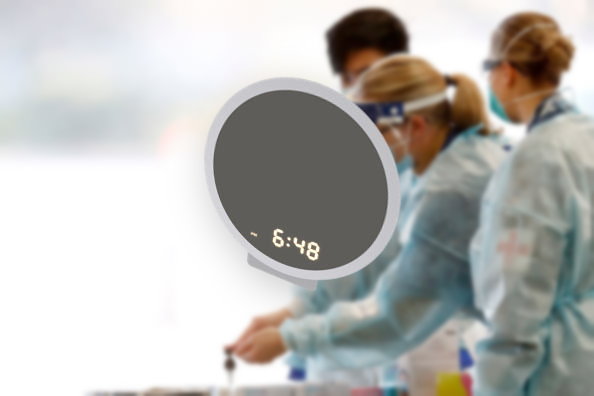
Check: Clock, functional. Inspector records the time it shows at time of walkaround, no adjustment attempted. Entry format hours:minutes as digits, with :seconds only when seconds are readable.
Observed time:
6:48
